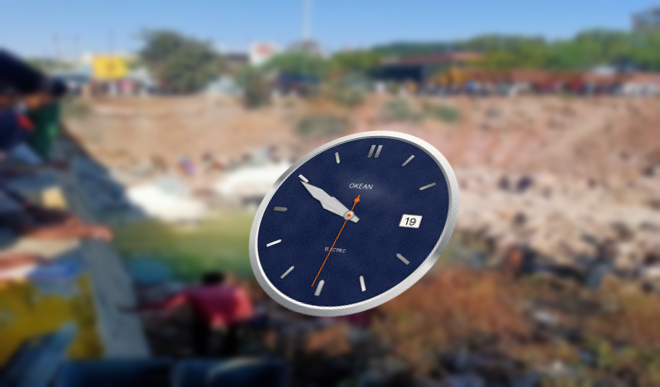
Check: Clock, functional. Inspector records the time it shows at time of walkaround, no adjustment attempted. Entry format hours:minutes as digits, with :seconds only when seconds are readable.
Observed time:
9:49:31
